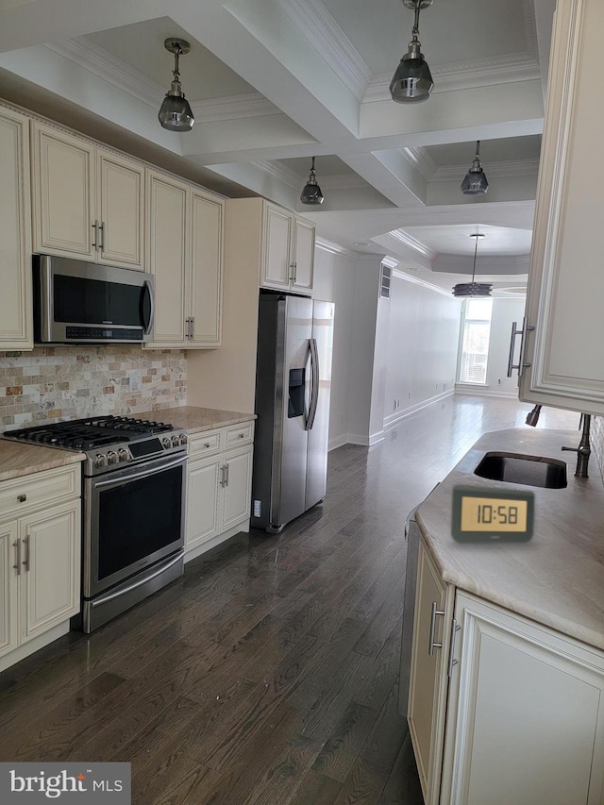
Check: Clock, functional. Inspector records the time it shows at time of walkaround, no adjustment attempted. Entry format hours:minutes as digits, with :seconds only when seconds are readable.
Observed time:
10:58
